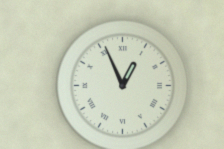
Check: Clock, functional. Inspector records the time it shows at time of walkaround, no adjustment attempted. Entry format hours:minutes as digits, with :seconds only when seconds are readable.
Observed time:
12:56
